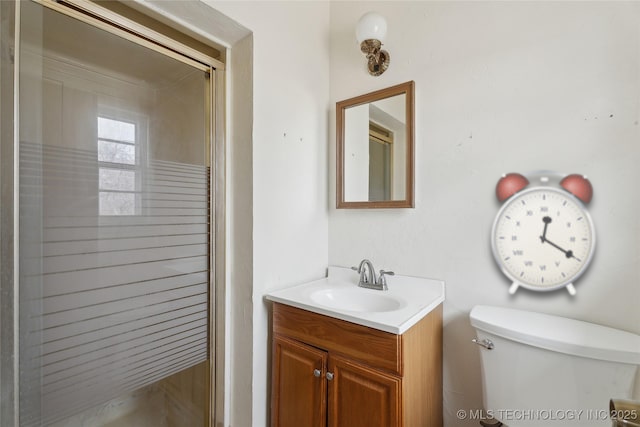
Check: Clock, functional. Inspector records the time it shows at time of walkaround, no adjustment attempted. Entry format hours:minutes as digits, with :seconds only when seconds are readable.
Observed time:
12:20
